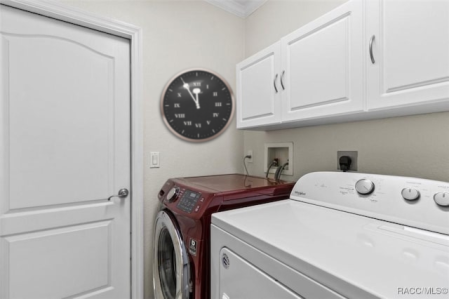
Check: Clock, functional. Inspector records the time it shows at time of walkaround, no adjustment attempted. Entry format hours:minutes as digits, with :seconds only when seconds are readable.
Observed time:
11:55
